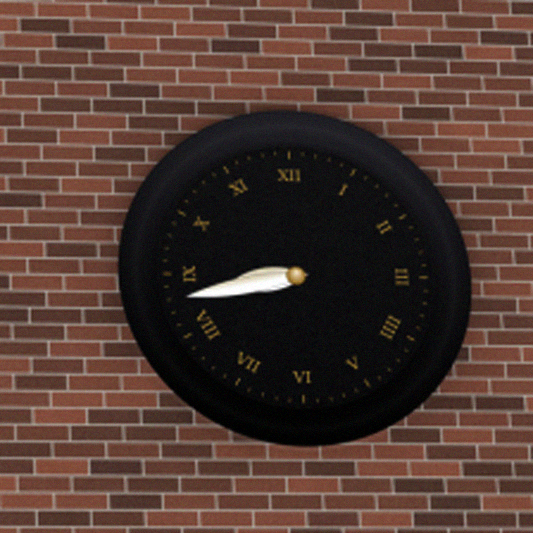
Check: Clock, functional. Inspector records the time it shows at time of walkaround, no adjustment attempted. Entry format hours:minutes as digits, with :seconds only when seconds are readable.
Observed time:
8:43
